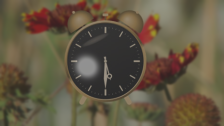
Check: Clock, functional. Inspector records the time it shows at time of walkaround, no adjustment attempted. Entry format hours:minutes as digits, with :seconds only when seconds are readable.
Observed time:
5:30
